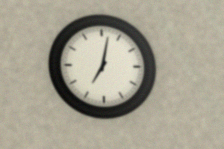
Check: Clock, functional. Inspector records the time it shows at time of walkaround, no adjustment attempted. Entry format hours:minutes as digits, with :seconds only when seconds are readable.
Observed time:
7:02
